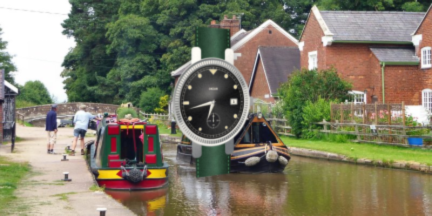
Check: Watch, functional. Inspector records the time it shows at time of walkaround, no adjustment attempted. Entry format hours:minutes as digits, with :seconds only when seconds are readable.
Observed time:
6:43
